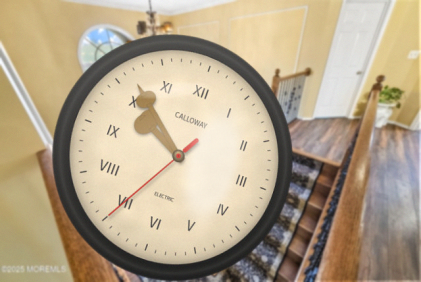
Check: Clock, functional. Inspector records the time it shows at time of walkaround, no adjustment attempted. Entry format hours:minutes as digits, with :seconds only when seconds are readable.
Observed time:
9:51:35
